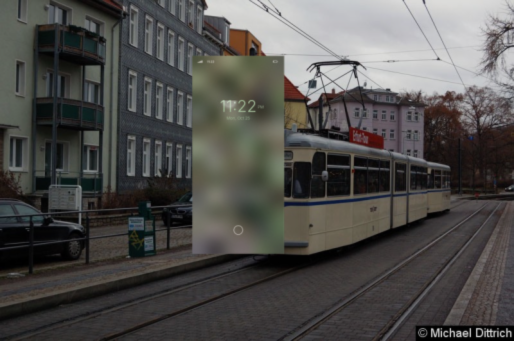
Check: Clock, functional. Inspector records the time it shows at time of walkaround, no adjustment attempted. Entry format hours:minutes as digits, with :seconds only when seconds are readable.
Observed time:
11:22
